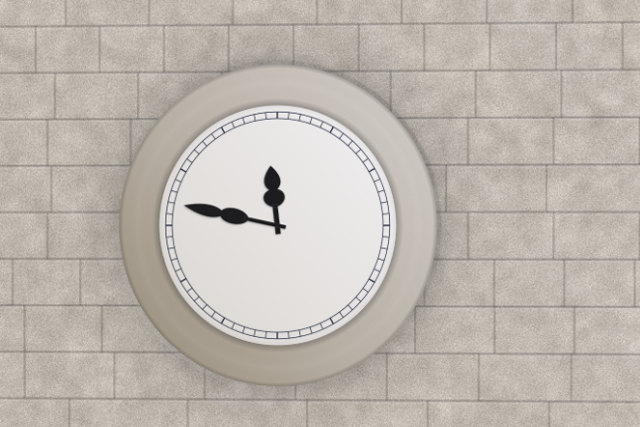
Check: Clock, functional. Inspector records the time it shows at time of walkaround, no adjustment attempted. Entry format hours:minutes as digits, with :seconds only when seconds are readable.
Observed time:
11:47
